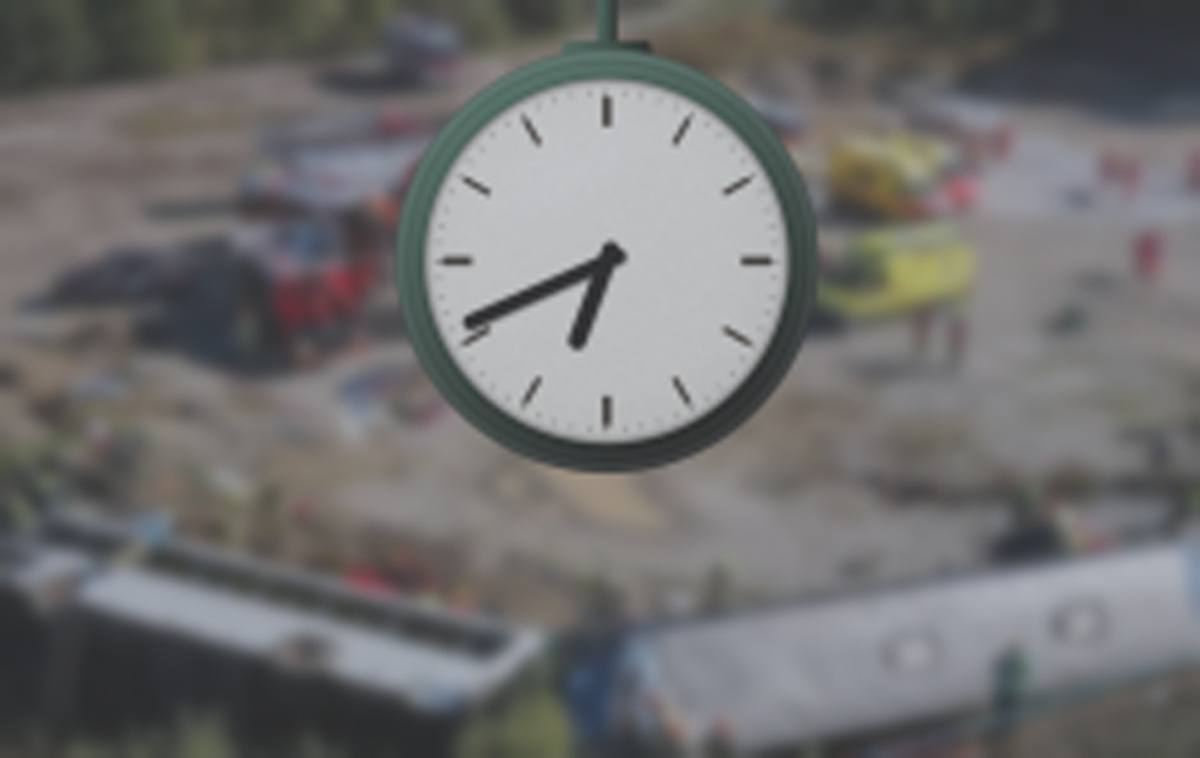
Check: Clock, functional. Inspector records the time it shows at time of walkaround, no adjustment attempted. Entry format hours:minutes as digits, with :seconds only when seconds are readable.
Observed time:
6:41
